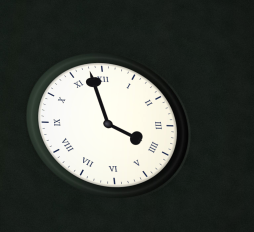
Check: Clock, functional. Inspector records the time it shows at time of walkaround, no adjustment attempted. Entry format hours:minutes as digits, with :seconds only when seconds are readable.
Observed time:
3:58
